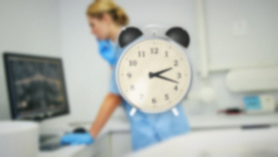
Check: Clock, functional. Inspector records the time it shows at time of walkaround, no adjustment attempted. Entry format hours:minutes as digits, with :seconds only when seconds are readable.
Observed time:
2:18
